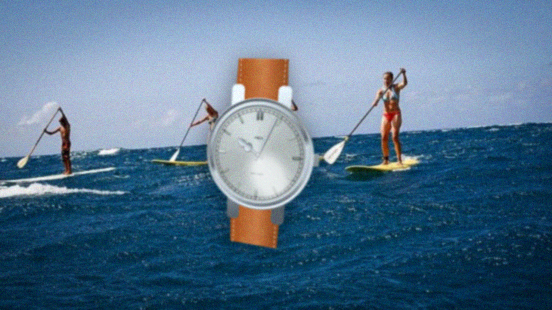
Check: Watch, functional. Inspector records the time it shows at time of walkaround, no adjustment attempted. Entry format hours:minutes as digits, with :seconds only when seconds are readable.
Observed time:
10:04
